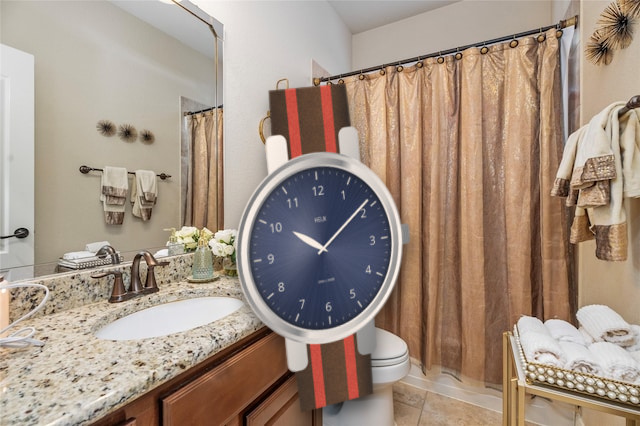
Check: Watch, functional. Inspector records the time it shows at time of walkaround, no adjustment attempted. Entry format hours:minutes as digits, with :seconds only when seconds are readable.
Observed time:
10:09
